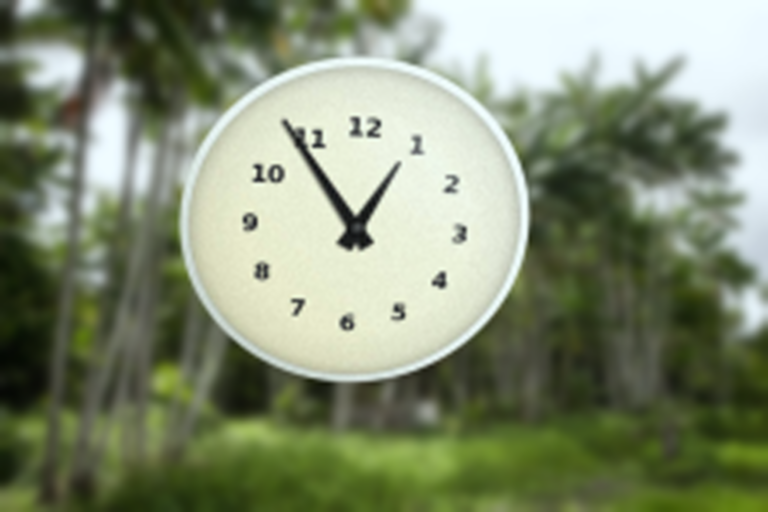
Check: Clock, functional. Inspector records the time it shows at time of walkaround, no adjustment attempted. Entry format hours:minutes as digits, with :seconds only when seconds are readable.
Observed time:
12:54
